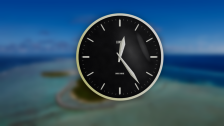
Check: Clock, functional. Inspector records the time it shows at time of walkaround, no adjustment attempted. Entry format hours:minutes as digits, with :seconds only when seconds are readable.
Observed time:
12:24
